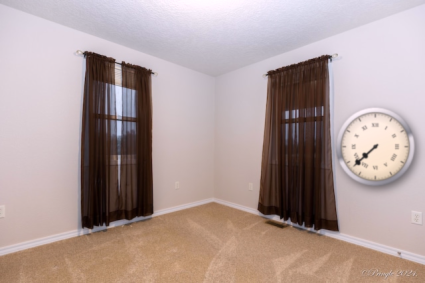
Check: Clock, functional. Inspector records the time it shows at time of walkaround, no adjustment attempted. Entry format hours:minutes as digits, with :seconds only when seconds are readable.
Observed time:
7:38
